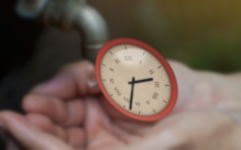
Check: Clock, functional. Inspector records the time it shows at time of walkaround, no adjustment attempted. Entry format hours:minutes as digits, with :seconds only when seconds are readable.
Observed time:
2:33
